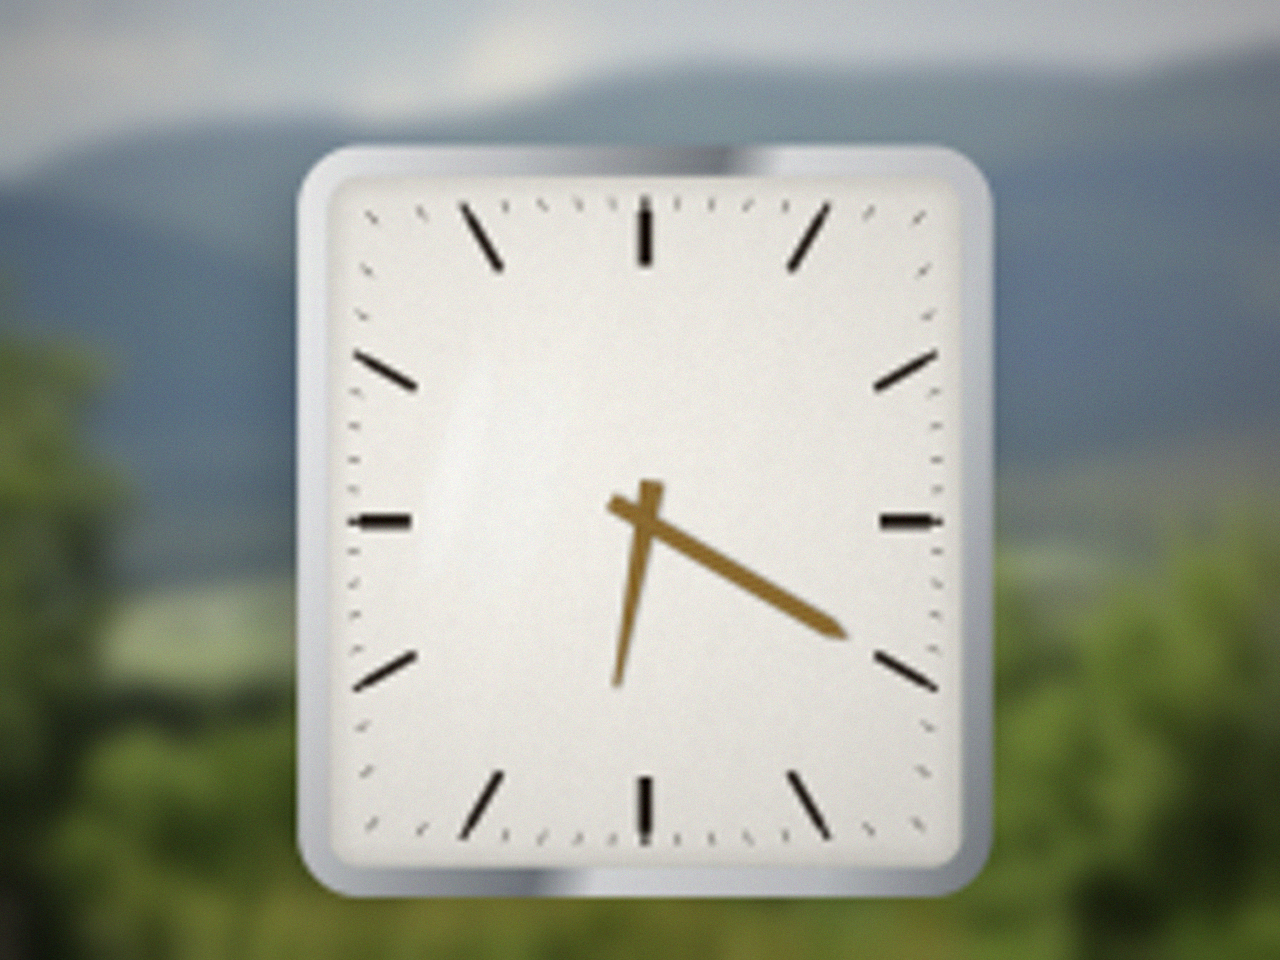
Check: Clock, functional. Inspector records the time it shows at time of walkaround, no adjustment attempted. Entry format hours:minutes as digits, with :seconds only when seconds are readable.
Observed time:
6:20
